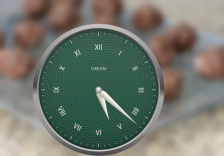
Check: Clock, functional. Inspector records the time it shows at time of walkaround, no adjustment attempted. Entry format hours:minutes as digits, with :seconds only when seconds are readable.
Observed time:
5:22
